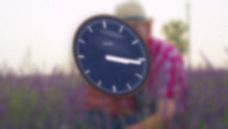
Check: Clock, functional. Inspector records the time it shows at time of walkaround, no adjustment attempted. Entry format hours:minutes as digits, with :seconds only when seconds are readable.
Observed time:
3:16
